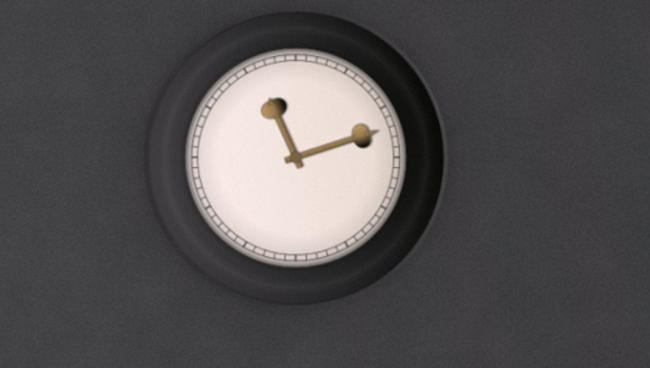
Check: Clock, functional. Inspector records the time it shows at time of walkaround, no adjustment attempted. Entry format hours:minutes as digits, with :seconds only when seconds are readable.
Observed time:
11:12
